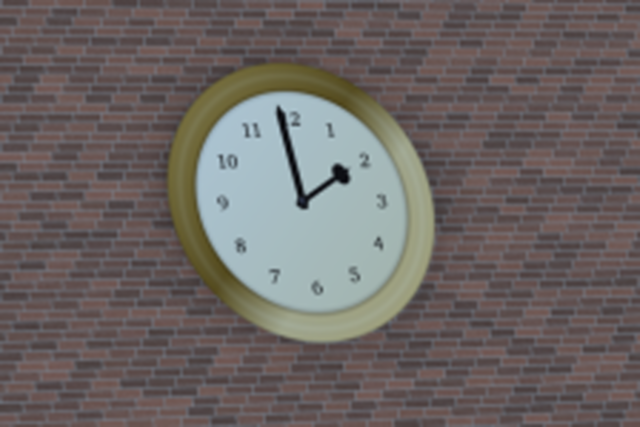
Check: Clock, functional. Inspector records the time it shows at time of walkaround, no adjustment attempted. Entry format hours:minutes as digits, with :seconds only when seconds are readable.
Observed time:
1:59
